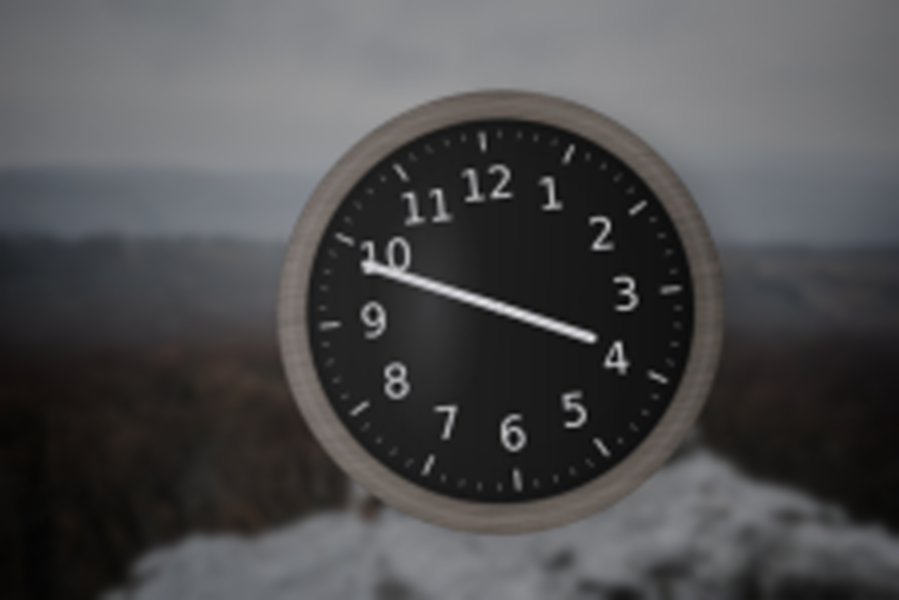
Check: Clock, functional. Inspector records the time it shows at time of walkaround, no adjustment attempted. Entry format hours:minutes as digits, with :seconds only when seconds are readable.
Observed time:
3:49
